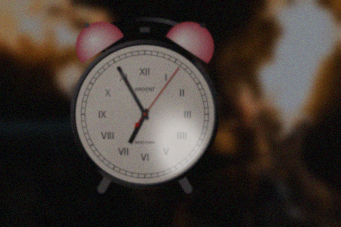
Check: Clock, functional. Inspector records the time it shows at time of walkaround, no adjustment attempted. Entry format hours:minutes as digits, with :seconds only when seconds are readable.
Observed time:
6:55:06
